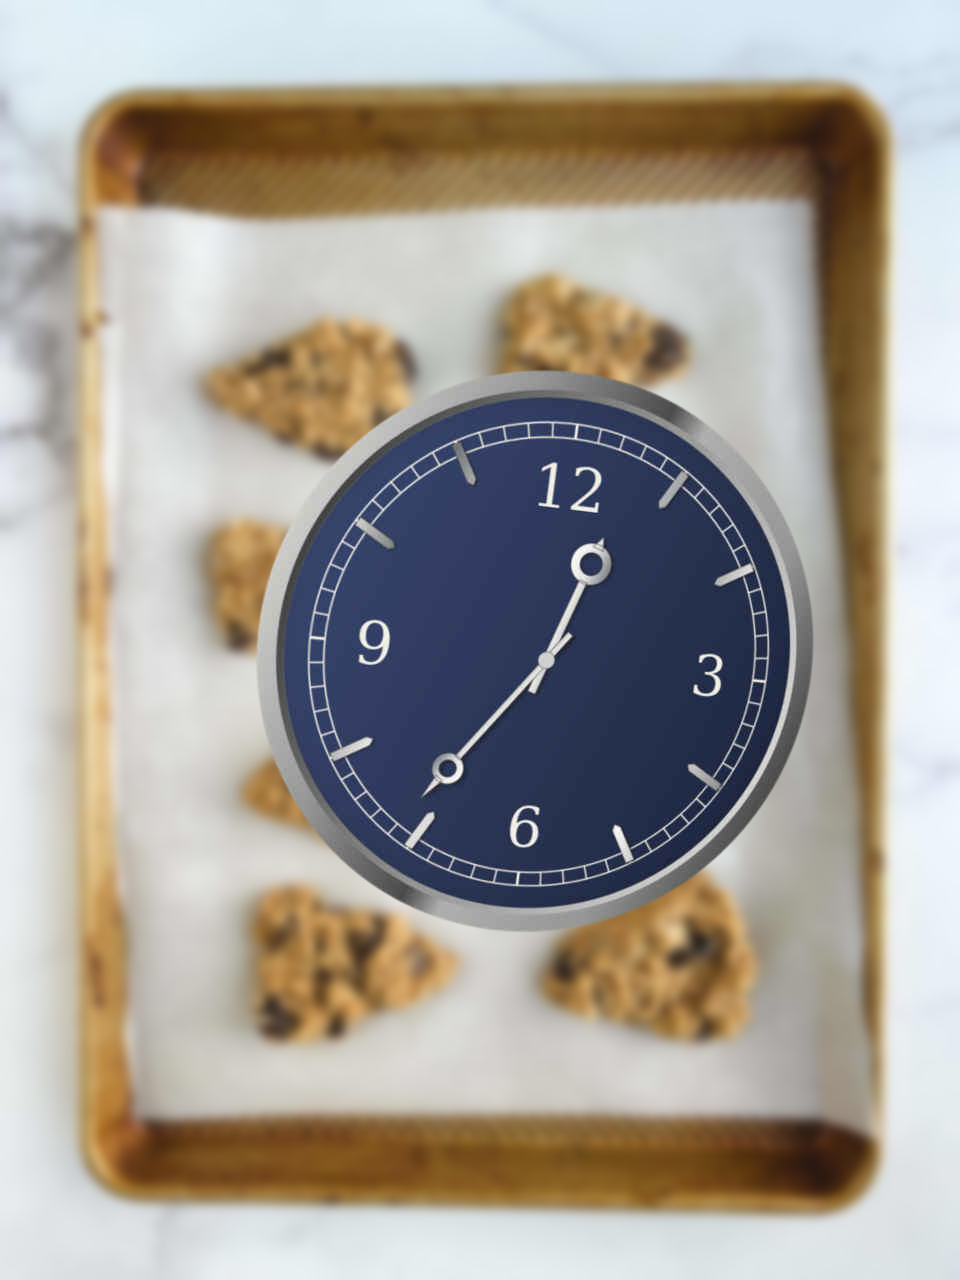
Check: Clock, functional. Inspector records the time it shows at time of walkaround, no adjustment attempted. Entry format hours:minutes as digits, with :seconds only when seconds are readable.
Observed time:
12:36
